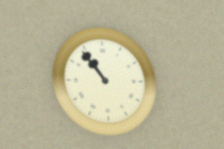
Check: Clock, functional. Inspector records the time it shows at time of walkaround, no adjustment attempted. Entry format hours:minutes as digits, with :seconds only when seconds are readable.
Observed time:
10:54
